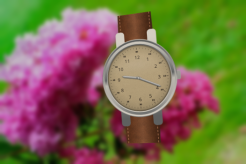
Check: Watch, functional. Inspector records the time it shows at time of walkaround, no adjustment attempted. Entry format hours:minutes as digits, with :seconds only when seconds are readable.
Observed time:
9:19
